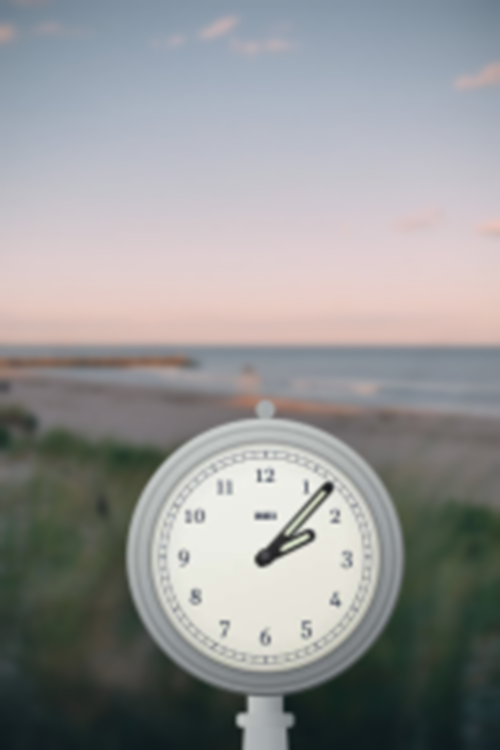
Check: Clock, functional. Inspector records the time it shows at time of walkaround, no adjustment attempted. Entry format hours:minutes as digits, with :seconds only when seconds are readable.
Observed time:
2:07
